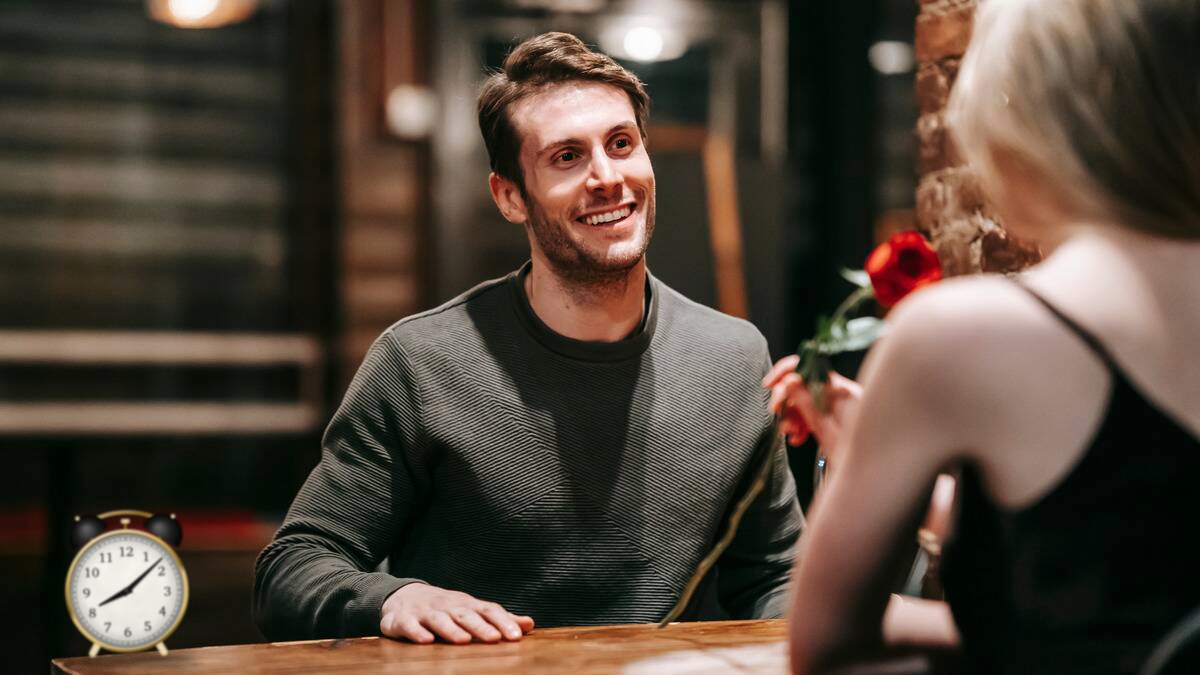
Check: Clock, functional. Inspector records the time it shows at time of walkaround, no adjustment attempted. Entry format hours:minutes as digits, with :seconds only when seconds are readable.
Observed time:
8:08
